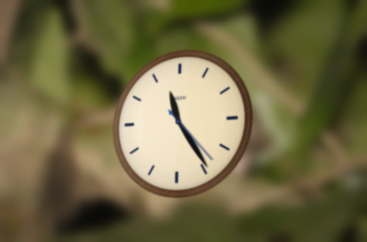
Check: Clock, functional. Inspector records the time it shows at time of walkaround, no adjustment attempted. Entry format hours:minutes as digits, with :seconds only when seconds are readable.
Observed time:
11:24:23
